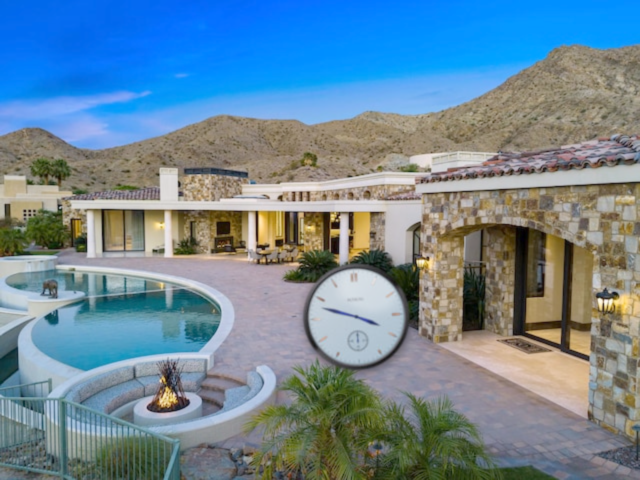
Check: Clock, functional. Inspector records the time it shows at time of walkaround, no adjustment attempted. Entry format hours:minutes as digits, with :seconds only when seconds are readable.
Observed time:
3:48
